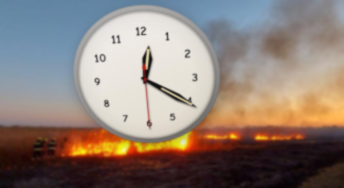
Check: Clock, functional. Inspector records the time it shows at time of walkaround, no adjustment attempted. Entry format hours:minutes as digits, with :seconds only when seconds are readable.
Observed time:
12:20:30
